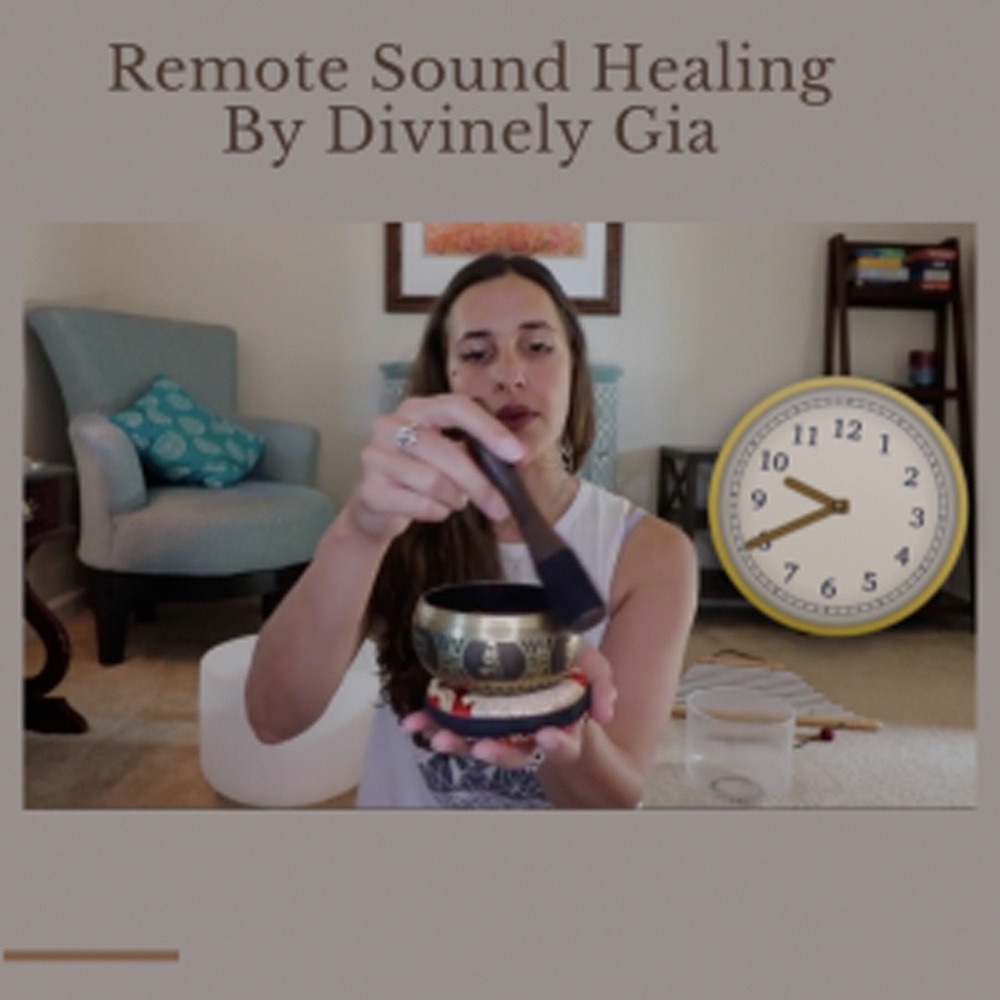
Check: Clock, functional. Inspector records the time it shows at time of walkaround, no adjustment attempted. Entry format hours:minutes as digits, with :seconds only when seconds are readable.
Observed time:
9:40
